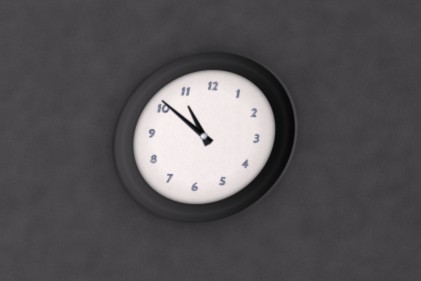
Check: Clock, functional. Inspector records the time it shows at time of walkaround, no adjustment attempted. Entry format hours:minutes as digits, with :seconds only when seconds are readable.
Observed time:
10:51
